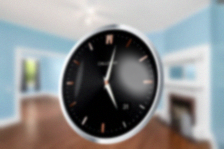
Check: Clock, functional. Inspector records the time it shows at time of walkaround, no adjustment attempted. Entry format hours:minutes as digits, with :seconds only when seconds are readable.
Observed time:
5:02
